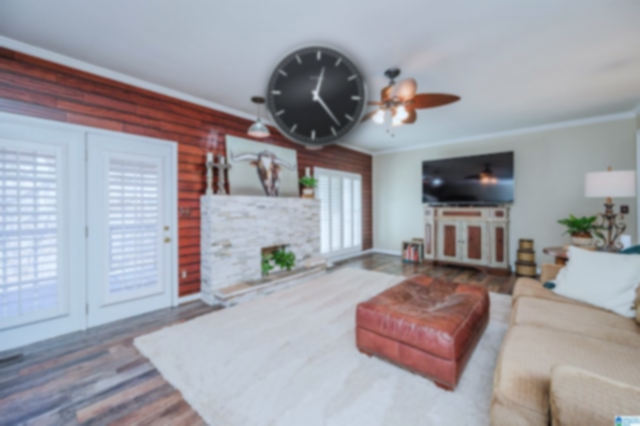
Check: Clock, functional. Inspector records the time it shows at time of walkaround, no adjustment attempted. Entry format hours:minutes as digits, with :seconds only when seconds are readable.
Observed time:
12:23
